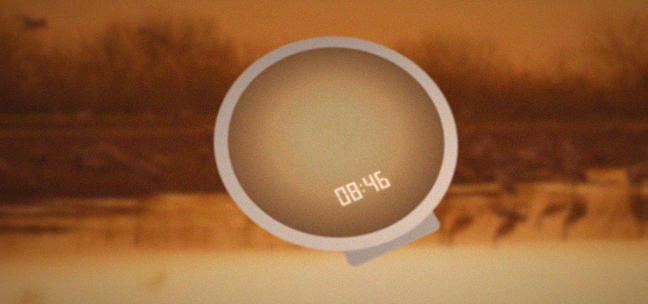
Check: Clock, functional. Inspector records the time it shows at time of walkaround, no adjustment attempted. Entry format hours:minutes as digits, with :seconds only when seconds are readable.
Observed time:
8:46
